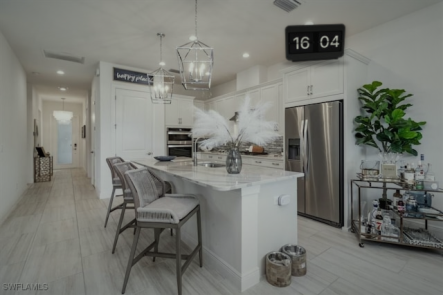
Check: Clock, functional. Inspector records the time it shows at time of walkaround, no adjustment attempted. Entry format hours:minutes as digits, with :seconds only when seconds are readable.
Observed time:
16:04
